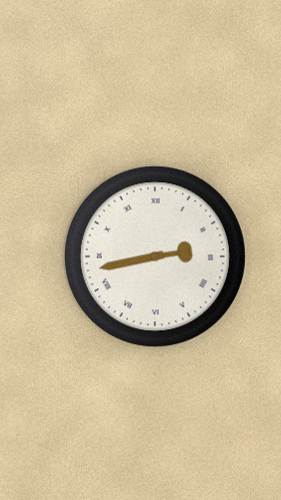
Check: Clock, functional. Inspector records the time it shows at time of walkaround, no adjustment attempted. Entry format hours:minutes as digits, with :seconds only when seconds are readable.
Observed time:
2:43
